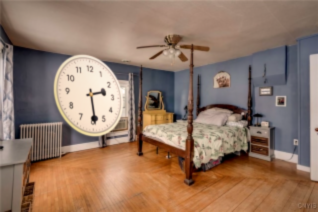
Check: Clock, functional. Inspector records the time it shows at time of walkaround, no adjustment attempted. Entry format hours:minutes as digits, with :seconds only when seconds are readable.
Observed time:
2:29
